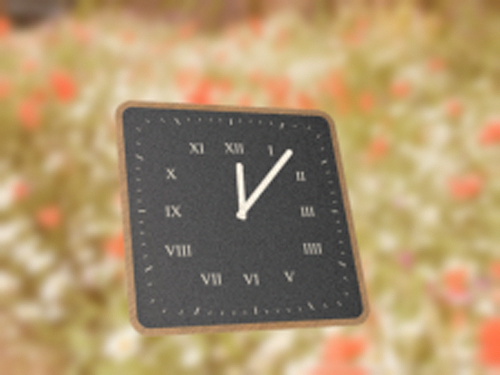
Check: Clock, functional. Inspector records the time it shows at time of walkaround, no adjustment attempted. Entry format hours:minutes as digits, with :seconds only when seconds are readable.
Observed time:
12:07
